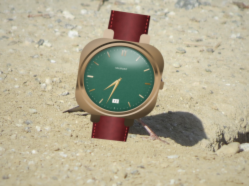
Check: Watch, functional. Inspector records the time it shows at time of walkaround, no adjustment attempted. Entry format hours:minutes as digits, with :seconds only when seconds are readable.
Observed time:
7:33
